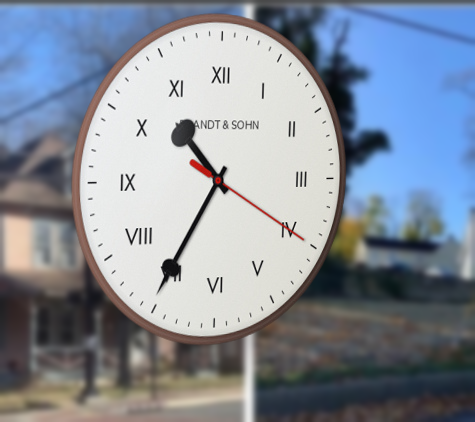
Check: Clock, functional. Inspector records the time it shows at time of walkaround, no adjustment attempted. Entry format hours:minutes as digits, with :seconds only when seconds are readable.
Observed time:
10:35:20
